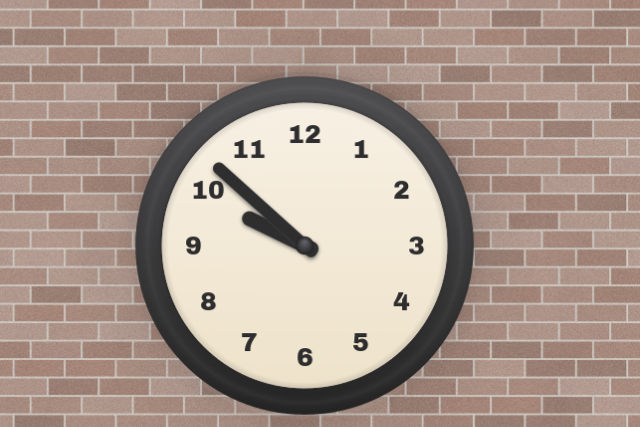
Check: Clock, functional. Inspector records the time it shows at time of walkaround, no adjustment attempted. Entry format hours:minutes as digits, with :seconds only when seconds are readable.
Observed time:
9:52
